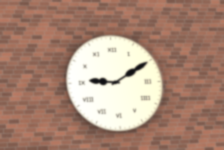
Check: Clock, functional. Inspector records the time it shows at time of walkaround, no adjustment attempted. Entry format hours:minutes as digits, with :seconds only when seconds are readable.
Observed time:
9:10
